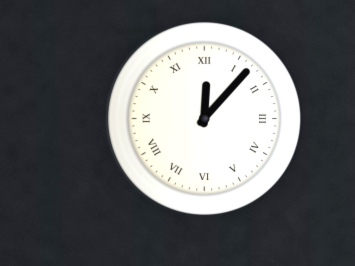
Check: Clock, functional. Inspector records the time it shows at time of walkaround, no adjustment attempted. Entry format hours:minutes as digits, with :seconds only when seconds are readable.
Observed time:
12:07
